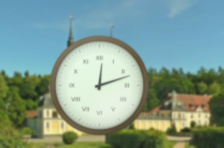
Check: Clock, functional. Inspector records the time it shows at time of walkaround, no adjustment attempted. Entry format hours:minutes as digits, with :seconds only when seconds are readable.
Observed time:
12:12
